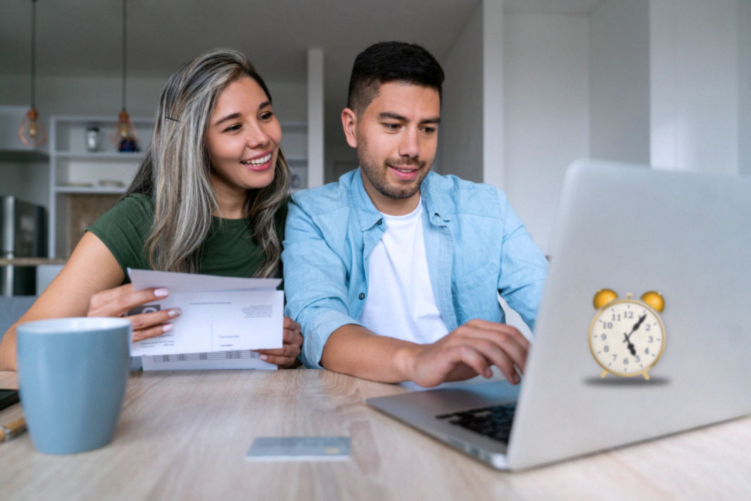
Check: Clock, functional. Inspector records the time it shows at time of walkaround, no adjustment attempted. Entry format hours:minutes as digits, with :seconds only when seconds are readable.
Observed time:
5:06
